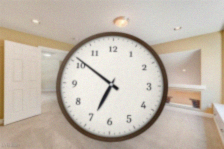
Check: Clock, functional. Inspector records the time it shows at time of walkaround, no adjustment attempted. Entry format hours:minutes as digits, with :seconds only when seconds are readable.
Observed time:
6:51
